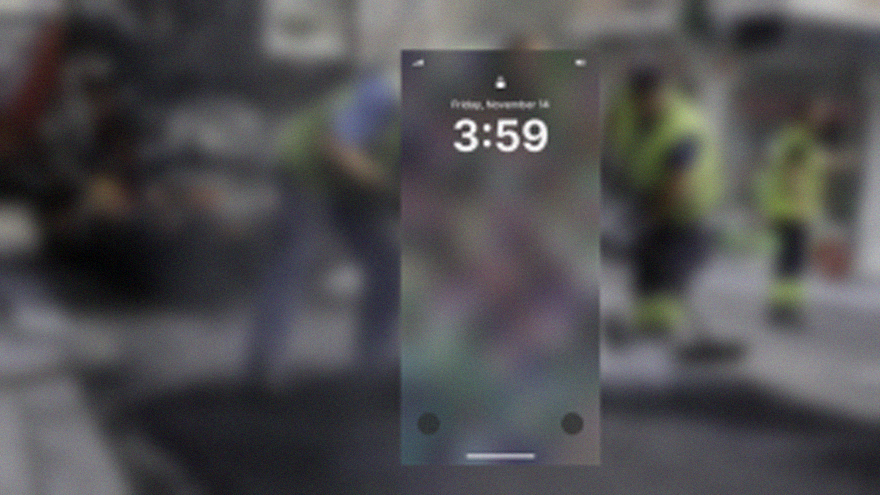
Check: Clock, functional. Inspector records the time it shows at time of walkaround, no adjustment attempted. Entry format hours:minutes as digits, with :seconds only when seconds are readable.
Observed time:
3:59
